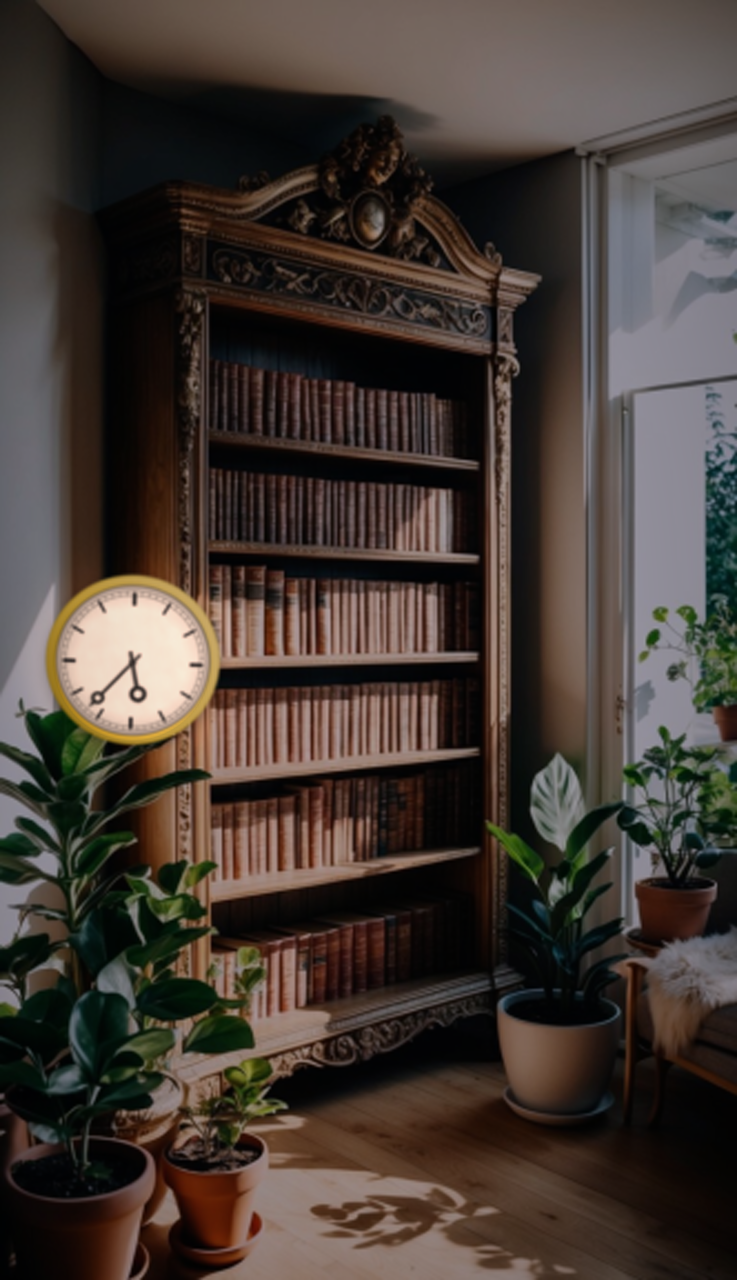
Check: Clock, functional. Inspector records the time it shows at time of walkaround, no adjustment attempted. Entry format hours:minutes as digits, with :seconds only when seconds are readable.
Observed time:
5:37
